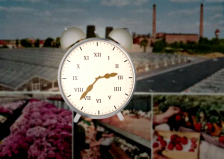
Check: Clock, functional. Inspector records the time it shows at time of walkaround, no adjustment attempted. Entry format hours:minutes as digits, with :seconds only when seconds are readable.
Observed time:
2:37
